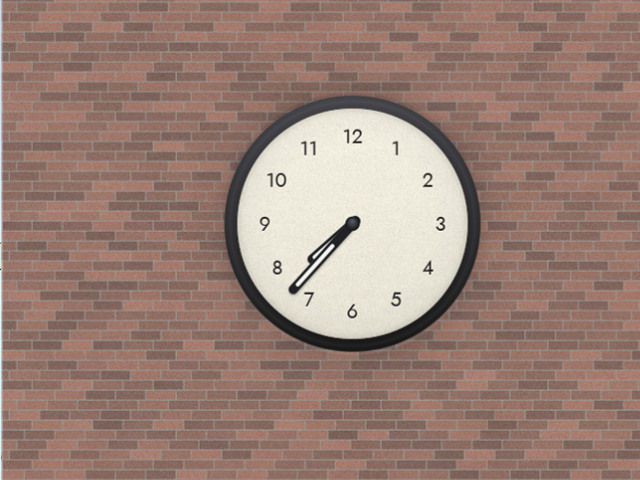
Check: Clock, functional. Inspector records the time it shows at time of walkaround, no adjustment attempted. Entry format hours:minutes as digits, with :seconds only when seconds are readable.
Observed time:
7:37
